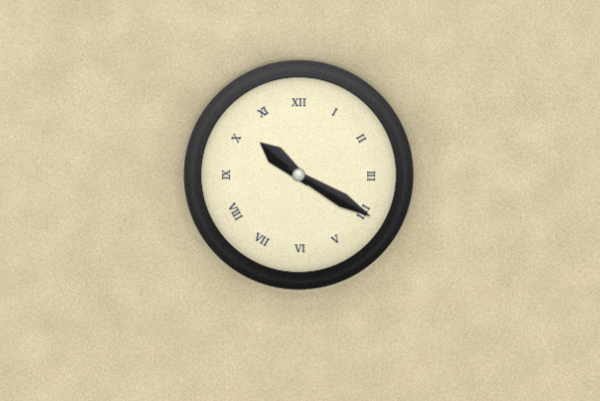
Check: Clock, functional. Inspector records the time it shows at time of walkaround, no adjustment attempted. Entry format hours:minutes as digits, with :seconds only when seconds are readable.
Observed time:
10:20
